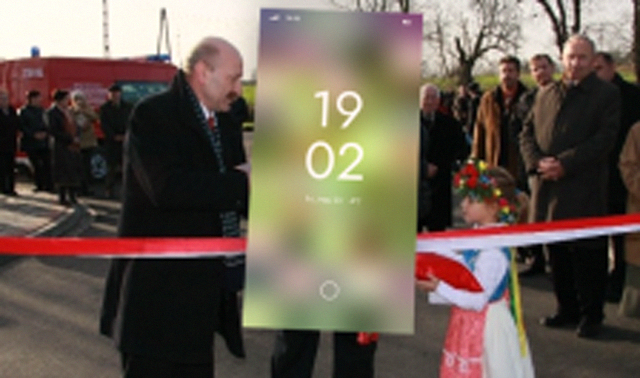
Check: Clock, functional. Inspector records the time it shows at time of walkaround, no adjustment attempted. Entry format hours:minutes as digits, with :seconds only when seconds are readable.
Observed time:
19:02
